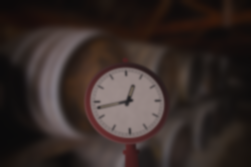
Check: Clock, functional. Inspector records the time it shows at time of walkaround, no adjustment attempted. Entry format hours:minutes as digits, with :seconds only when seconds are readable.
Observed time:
12:43
